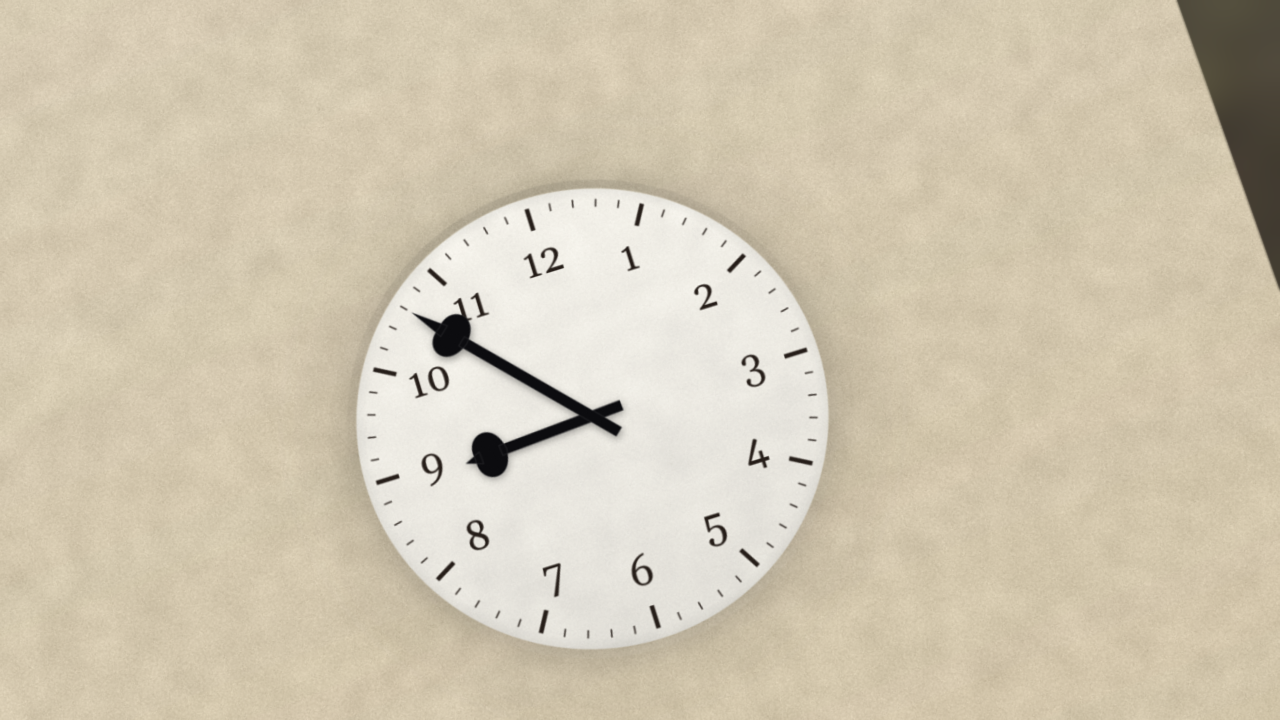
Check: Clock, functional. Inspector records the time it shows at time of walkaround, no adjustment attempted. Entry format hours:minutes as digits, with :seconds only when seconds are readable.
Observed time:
8:53
